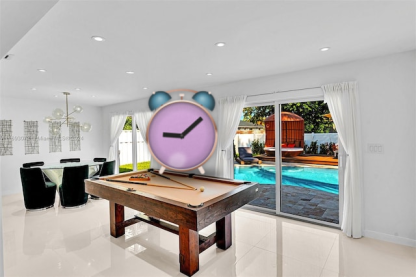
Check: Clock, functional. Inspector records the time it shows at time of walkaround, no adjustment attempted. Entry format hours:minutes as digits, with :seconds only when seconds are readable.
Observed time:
9:08
